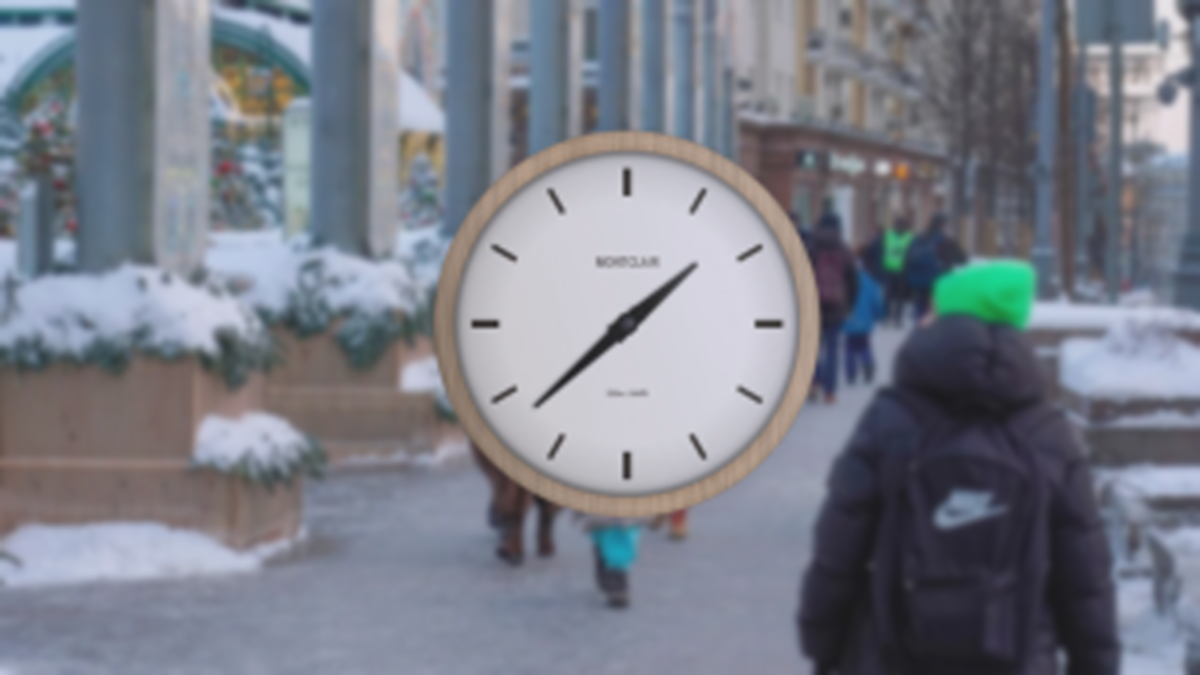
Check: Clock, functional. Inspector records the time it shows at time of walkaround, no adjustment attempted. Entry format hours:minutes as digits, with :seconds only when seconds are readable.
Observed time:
1:38
